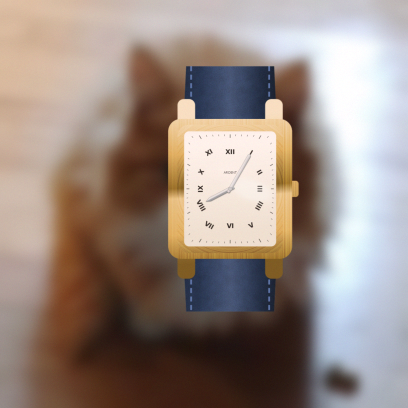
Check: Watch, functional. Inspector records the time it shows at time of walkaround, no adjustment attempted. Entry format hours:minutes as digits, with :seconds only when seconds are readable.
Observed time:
8:05
